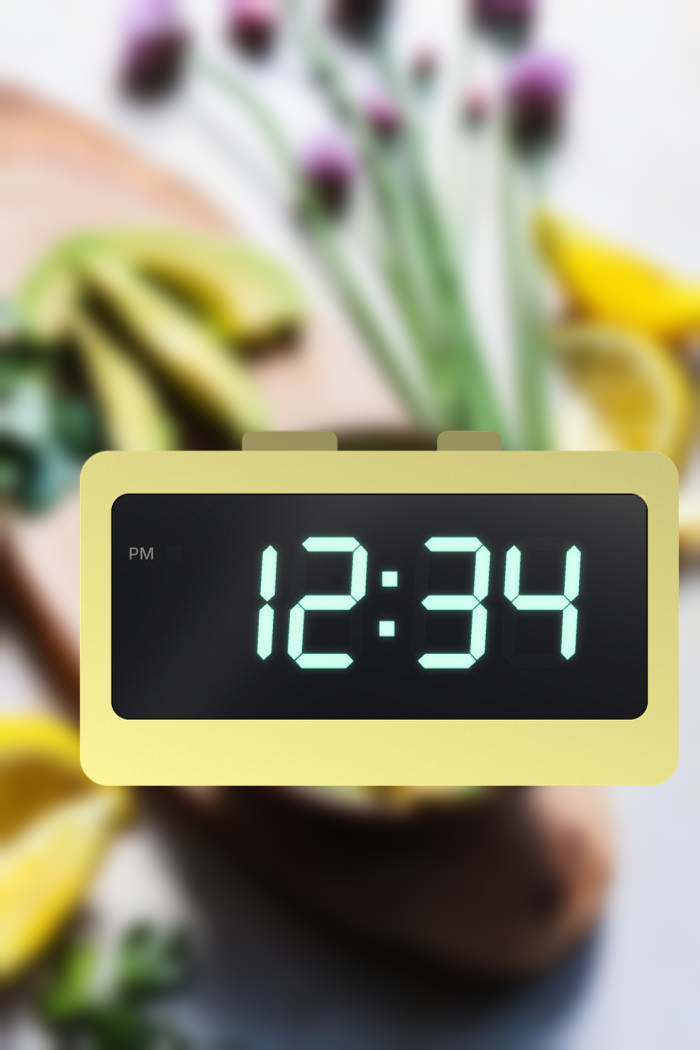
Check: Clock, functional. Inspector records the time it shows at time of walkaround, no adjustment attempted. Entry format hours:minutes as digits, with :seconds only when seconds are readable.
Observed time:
12:34
